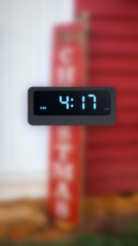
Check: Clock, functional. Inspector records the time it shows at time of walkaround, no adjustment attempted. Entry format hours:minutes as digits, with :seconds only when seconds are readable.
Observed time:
4:17
